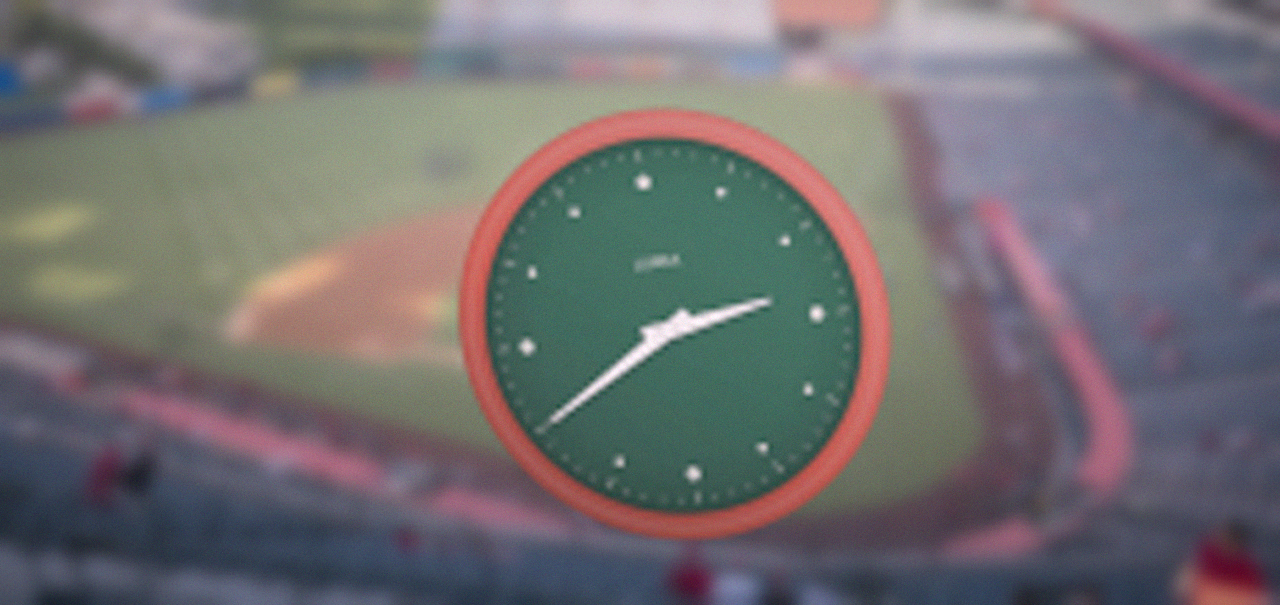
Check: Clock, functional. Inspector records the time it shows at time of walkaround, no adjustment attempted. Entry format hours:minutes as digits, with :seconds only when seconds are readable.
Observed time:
2:40
